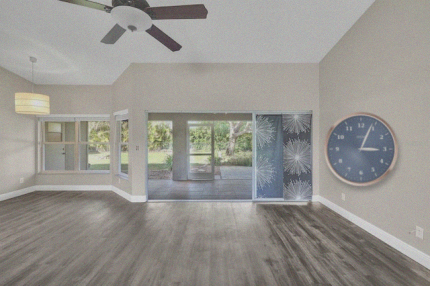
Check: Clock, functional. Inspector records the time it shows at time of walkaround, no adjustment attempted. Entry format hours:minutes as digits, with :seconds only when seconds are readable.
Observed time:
3:04
